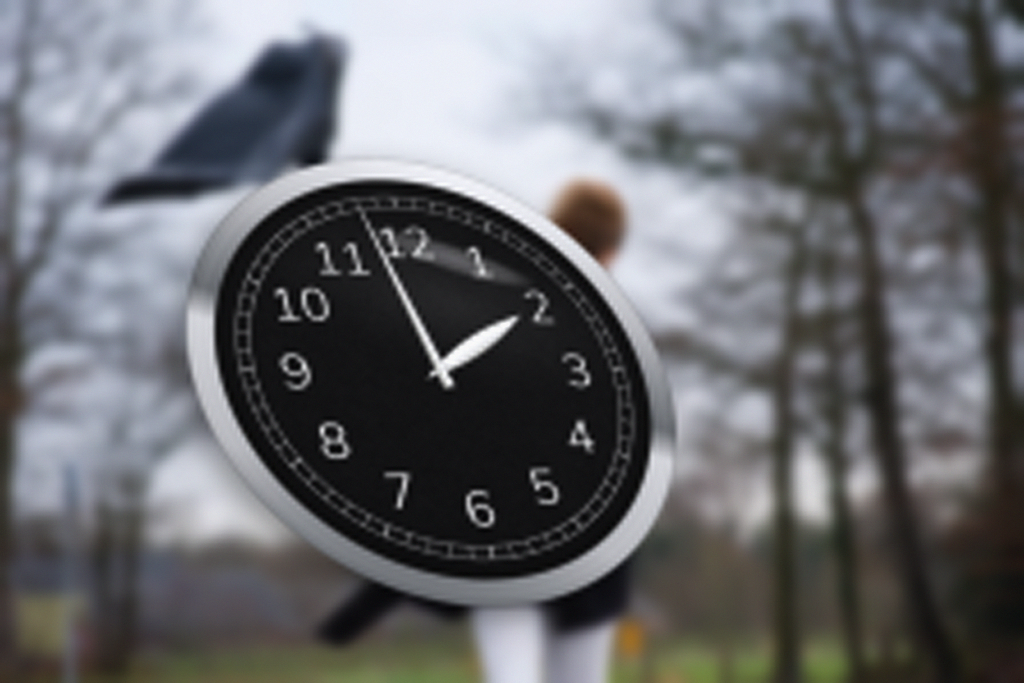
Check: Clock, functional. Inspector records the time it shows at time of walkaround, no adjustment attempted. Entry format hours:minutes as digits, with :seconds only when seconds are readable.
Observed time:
1:58
